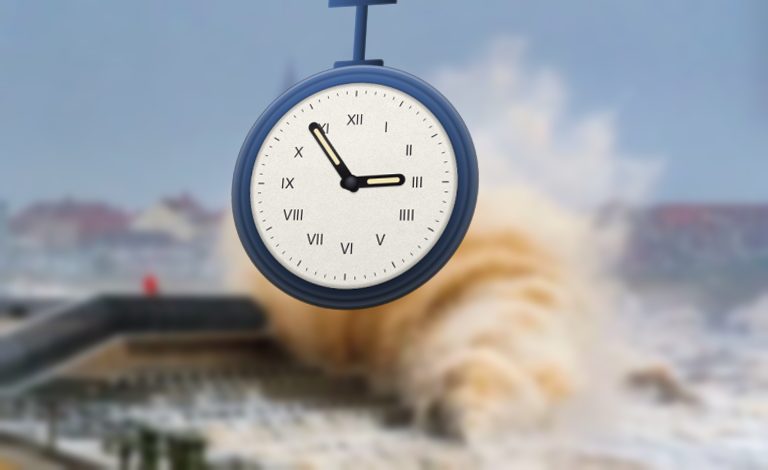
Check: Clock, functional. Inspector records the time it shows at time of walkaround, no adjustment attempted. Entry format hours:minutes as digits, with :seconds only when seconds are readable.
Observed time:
2:54
